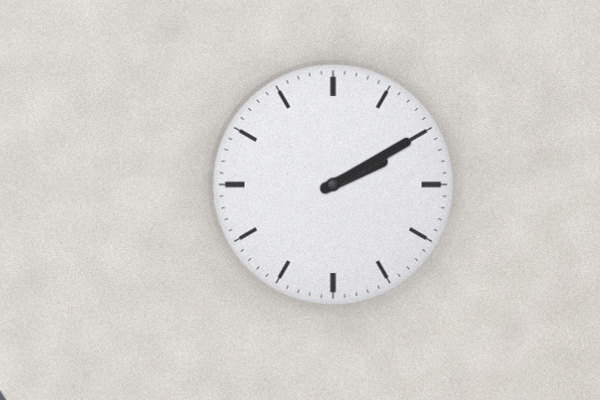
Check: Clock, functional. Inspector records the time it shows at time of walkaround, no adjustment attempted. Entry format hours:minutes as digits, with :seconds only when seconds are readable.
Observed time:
2:10
